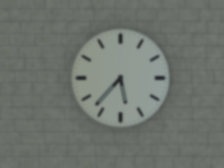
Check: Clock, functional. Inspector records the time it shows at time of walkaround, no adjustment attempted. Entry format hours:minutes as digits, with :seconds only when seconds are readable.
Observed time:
5:37
